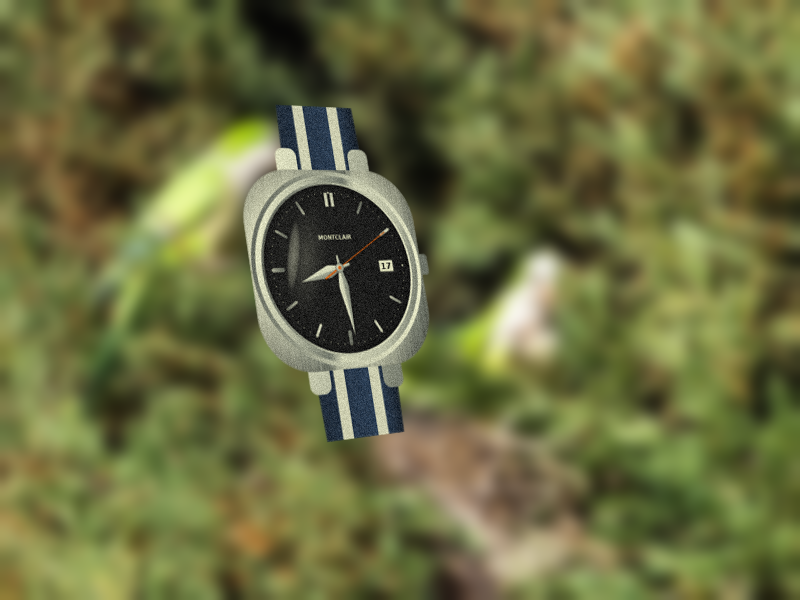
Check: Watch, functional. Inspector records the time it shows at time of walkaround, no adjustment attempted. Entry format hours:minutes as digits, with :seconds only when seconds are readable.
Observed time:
8:29:10
